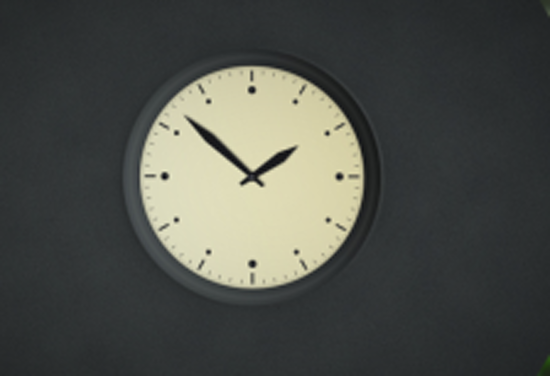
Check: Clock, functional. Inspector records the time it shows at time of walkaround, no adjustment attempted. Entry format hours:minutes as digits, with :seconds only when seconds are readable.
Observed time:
1:52
